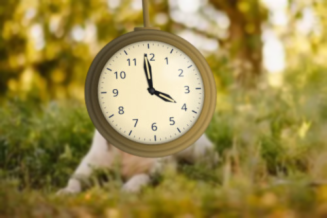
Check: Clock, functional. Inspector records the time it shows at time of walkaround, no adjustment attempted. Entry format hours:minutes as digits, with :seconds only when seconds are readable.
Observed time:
3:59
